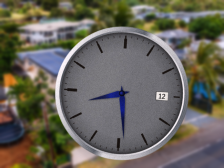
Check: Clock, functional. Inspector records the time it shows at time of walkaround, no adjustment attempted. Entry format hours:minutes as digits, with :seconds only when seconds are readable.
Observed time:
8:29
